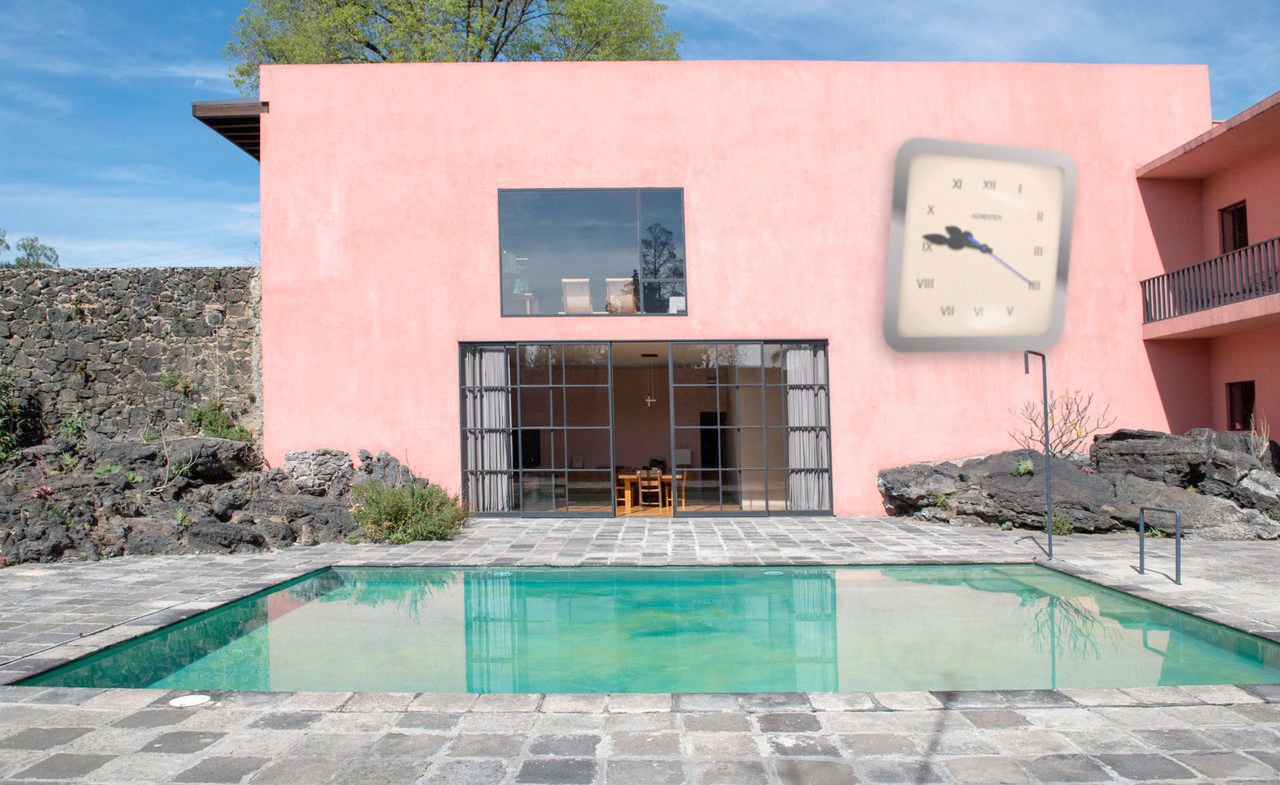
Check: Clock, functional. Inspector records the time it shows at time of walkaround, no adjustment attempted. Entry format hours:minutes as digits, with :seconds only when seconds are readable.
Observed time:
9:46:20
